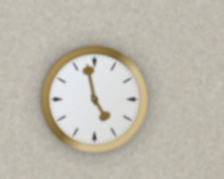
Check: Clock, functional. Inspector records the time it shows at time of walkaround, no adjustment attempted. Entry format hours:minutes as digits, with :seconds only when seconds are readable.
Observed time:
4:58
